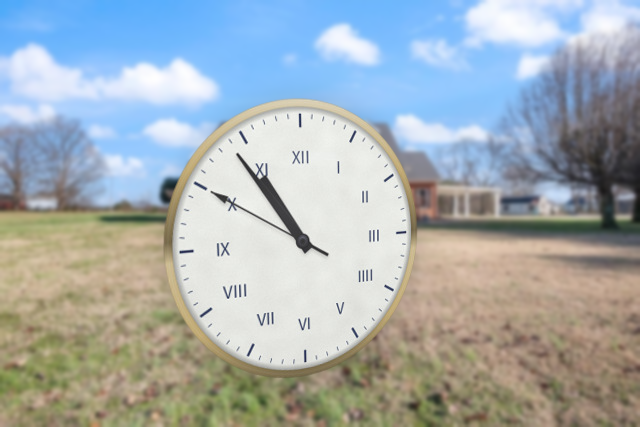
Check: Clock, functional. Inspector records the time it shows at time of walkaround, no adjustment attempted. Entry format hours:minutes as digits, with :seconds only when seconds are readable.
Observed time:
10:53:50
